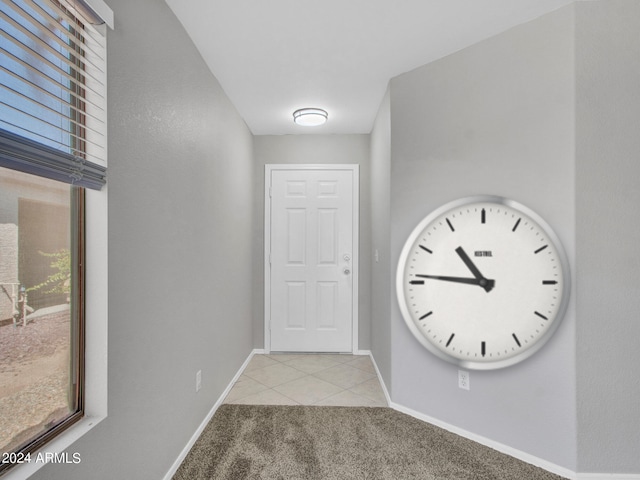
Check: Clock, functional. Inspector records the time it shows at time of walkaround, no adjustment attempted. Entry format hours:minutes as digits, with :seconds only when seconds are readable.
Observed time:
10:46
